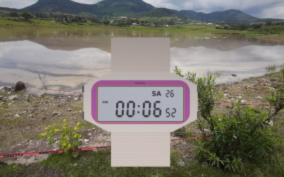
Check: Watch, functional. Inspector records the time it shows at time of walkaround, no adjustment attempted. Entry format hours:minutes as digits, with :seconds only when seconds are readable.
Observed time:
0:06:52
